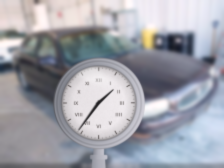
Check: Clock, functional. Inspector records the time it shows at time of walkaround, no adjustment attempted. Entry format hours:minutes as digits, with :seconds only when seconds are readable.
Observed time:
1:36
